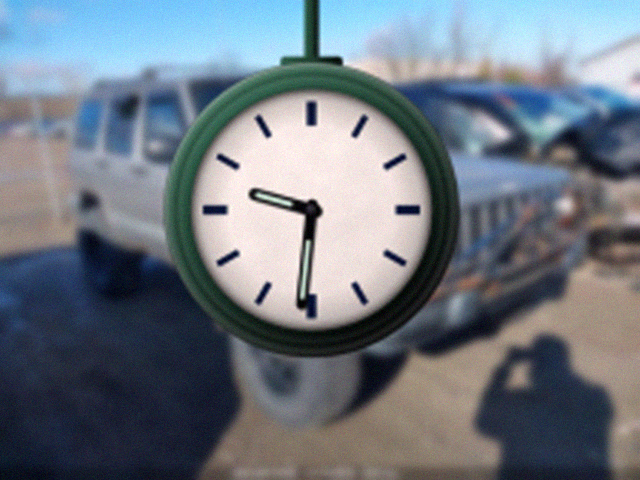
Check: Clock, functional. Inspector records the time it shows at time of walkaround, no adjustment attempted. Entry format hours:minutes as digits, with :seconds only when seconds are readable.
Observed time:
9:31
